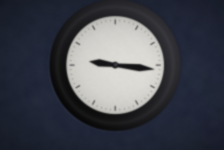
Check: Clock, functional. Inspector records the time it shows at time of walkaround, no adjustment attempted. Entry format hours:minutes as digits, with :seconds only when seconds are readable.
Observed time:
9:16
